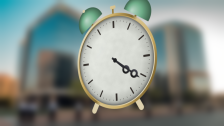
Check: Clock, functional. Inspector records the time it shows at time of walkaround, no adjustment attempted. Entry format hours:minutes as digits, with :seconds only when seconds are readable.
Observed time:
4:21
